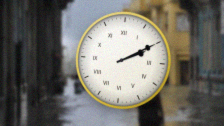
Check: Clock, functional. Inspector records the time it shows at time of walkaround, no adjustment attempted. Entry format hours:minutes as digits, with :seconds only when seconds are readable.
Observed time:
2:10
